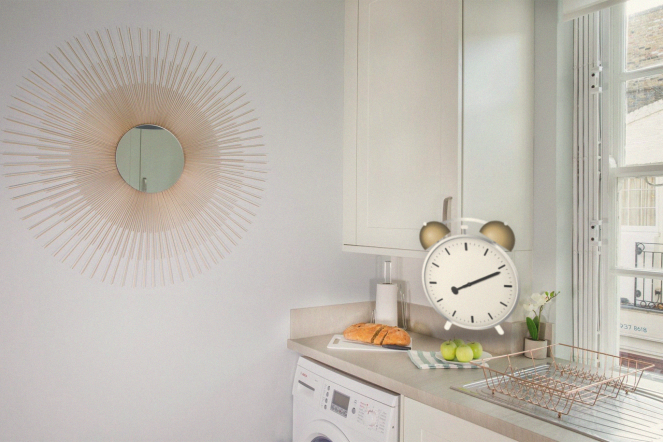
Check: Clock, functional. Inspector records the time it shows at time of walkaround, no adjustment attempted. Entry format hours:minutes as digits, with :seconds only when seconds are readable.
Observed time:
8:11
